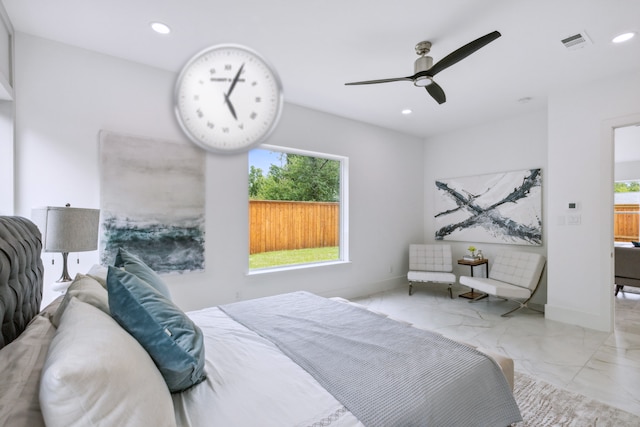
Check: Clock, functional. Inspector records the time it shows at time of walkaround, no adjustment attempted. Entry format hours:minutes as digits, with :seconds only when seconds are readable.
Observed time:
5:04
